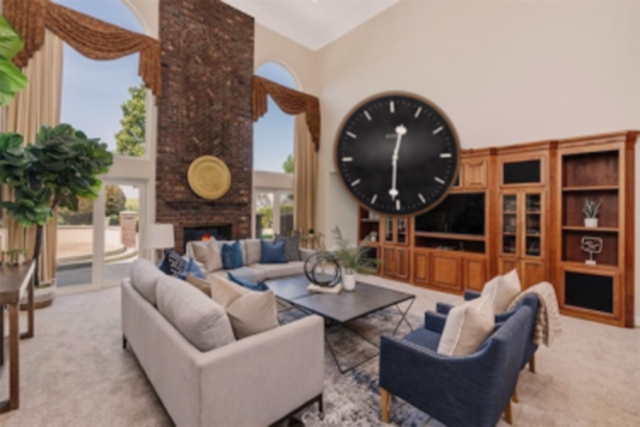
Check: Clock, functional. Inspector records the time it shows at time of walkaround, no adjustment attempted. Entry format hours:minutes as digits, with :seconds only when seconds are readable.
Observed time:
12:31
